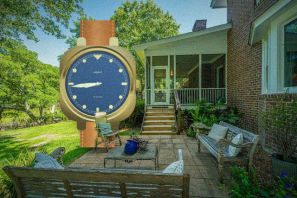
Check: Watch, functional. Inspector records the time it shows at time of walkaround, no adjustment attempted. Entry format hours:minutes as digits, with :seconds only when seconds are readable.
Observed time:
8:44
